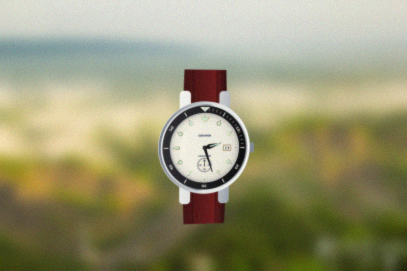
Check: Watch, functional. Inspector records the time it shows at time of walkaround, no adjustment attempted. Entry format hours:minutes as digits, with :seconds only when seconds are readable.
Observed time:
2:27
